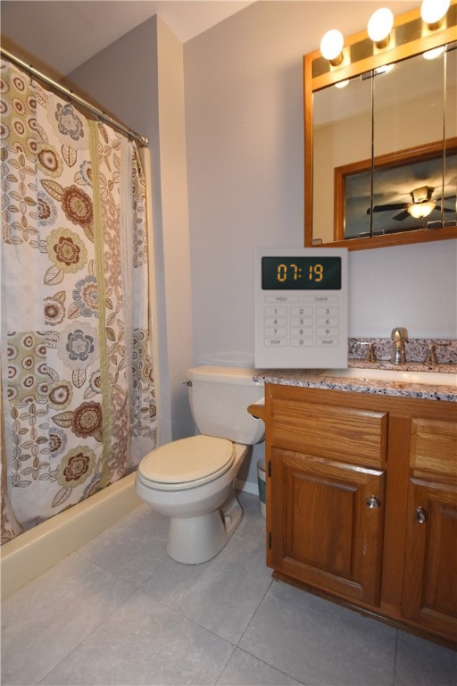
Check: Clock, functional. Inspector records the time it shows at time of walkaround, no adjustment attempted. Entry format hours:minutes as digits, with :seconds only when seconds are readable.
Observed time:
7:19
